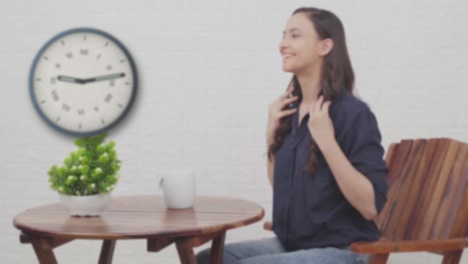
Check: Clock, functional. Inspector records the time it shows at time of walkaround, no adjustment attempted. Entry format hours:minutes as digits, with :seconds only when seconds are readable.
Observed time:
9:13
